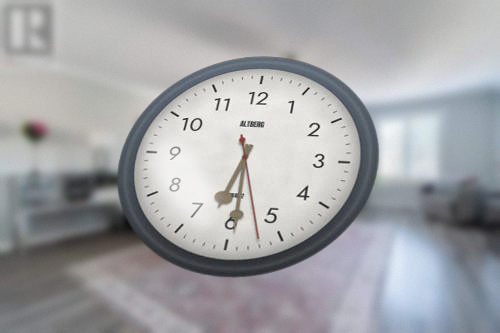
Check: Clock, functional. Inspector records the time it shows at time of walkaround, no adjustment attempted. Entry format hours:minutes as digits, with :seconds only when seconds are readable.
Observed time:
6:29:27
